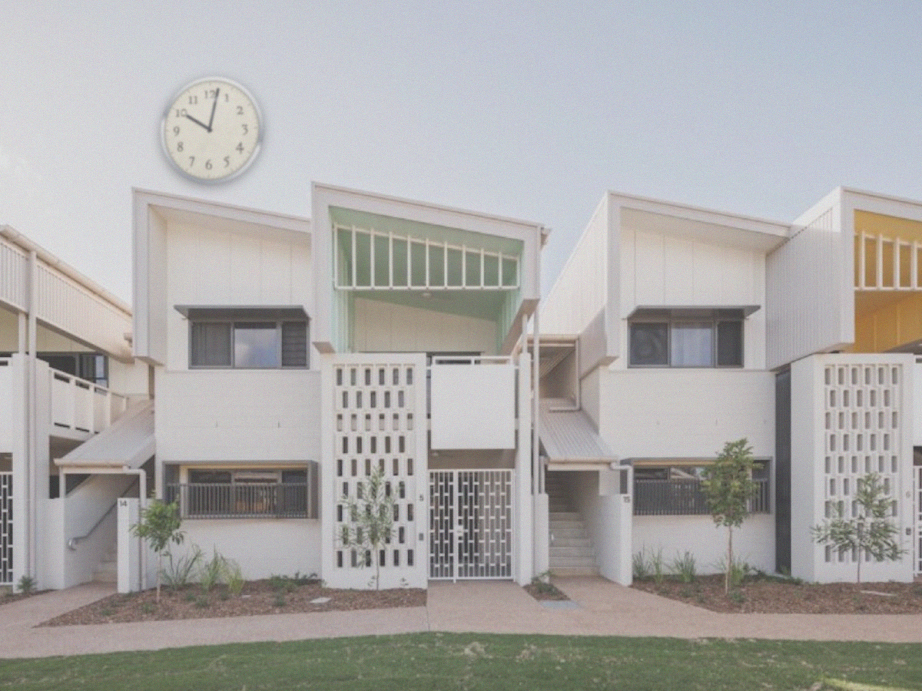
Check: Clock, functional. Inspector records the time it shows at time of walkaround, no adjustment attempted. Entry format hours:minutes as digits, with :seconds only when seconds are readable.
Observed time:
10:02
